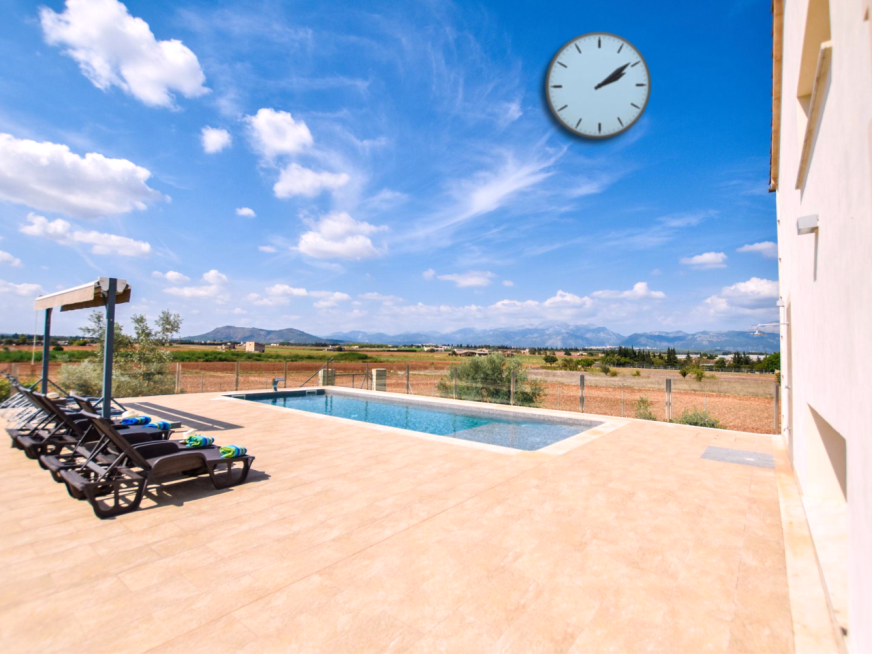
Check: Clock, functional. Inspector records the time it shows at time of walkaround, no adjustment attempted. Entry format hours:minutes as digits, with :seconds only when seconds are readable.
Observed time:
2:09
